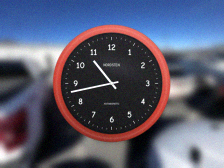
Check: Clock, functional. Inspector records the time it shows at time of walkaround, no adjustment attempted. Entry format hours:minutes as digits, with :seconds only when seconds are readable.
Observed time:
10:43
